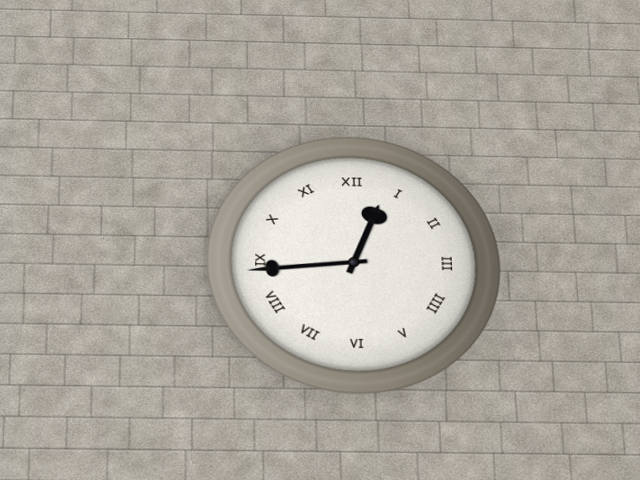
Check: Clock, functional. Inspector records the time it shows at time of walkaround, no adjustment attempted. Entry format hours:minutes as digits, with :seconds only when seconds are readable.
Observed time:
12:44
